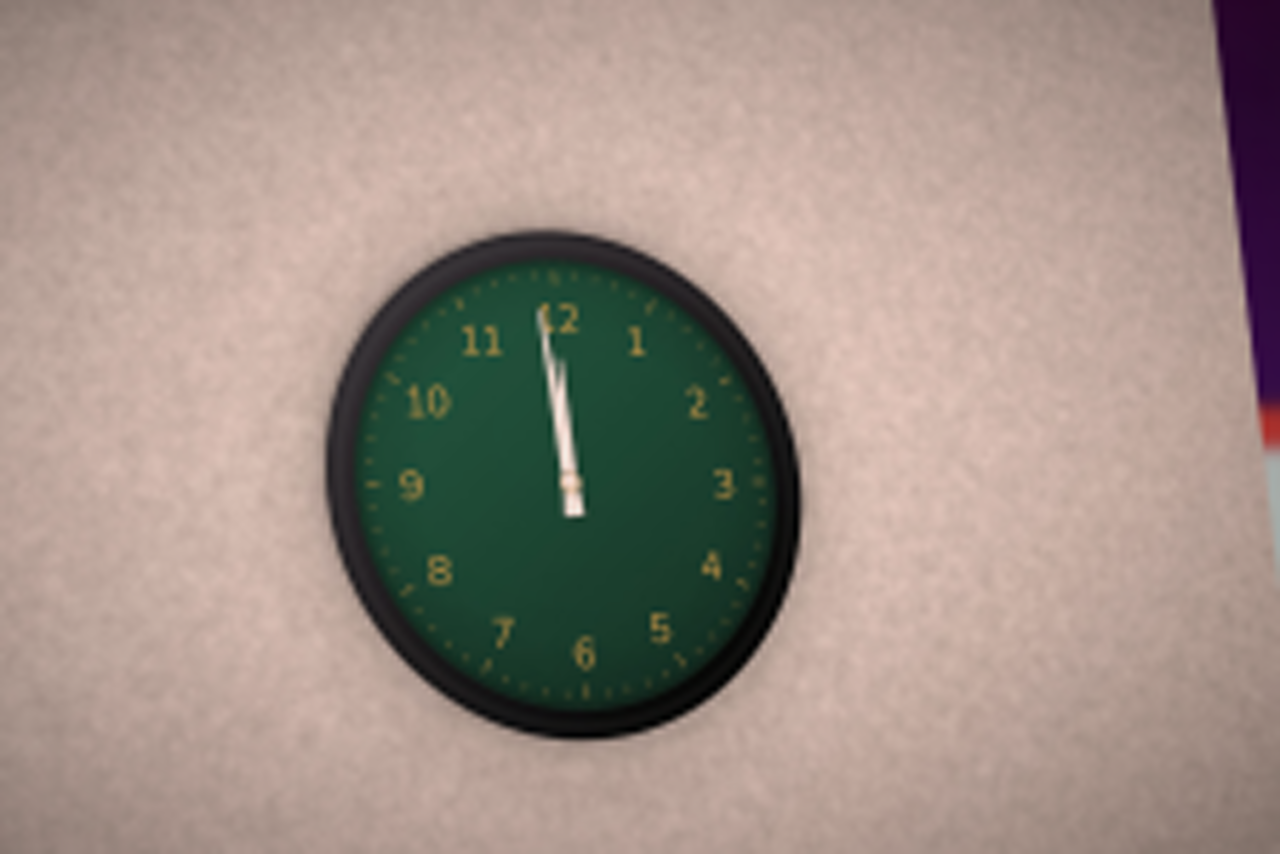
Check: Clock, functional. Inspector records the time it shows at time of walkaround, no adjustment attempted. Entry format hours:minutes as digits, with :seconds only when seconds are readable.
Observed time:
11:59
